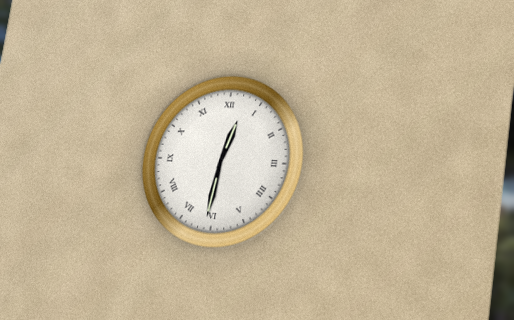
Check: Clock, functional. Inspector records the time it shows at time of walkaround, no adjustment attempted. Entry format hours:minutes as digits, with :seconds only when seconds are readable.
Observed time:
12:31
